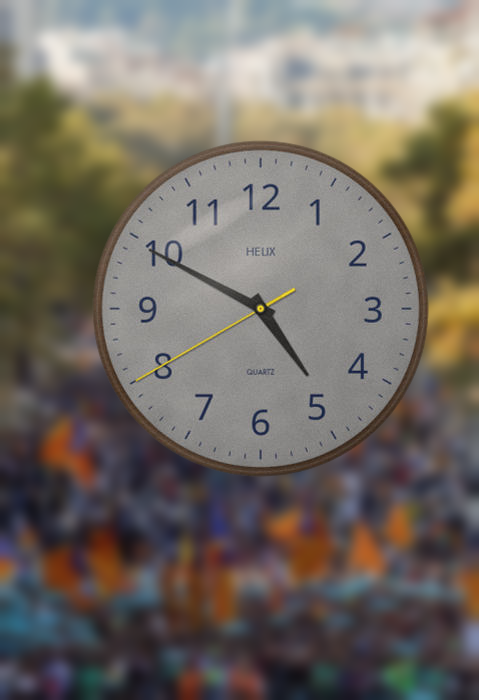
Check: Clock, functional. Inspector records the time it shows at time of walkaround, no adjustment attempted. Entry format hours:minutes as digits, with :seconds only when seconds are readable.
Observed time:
4:49:40
